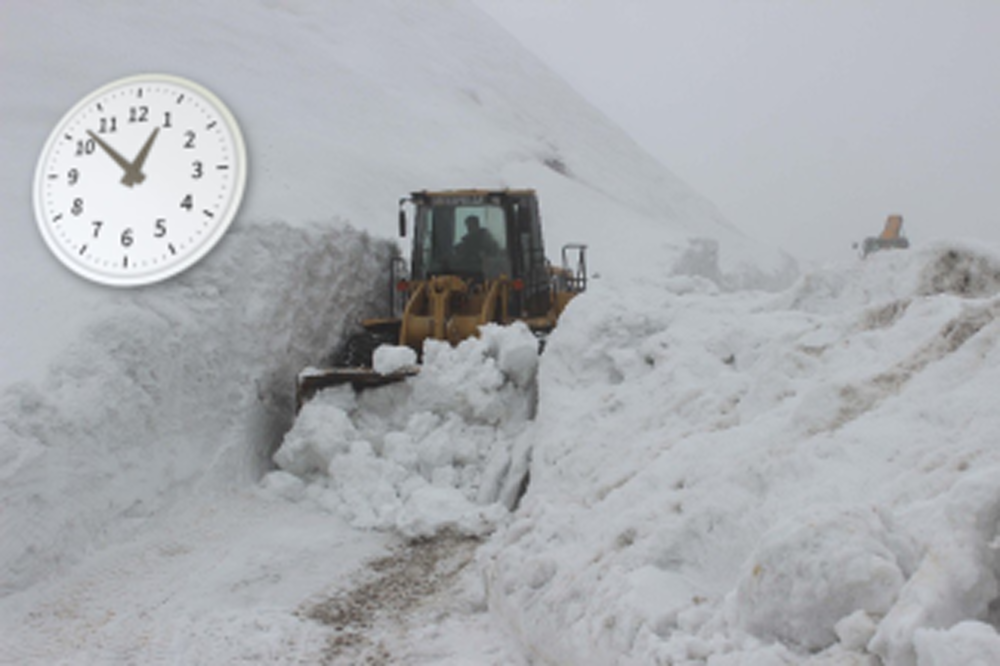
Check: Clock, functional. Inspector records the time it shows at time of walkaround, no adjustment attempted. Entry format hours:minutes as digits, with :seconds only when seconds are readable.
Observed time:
12:52
